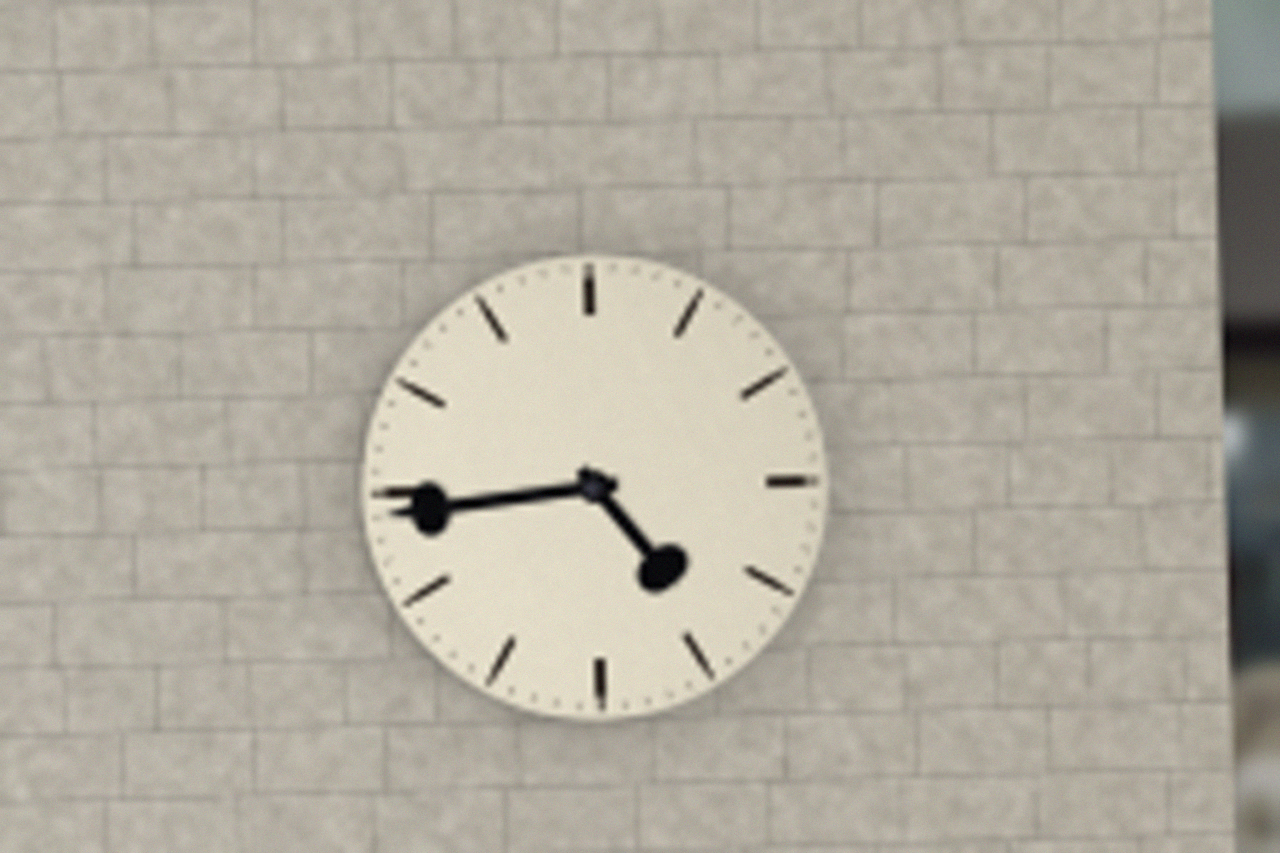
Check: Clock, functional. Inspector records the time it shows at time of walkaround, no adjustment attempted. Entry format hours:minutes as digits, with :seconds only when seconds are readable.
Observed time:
4:44
